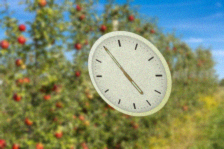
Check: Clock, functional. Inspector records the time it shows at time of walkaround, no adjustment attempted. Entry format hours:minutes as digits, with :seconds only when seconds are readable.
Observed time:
4:55
